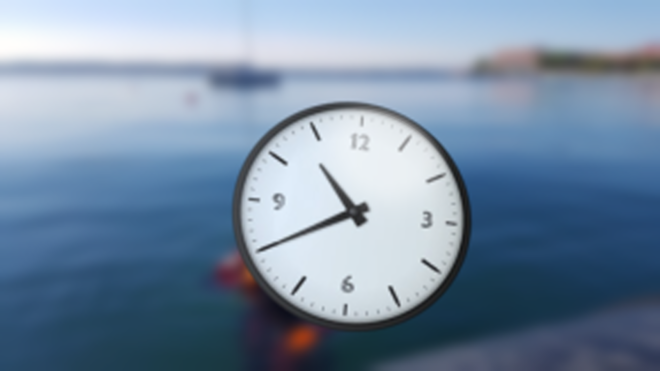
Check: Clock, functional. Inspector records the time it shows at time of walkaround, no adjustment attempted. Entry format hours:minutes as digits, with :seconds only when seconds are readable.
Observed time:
10:40
